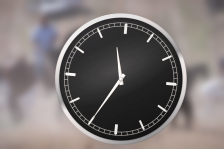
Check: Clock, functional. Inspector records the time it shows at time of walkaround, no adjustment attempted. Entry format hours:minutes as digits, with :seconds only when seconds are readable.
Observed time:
11:35
